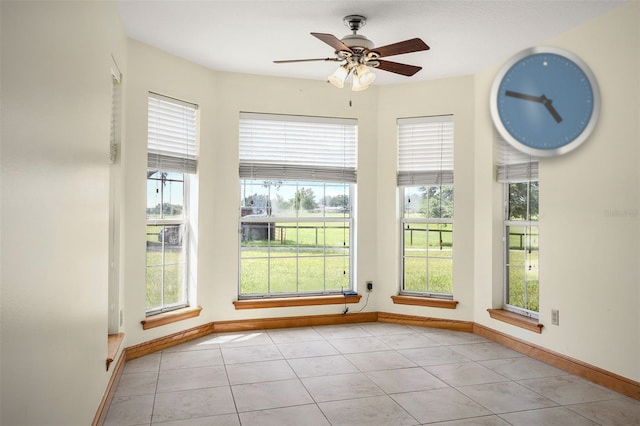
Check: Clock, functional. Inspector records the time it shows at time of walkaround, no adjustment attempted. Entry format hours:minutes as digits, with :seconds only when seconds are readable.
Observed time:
4:47
